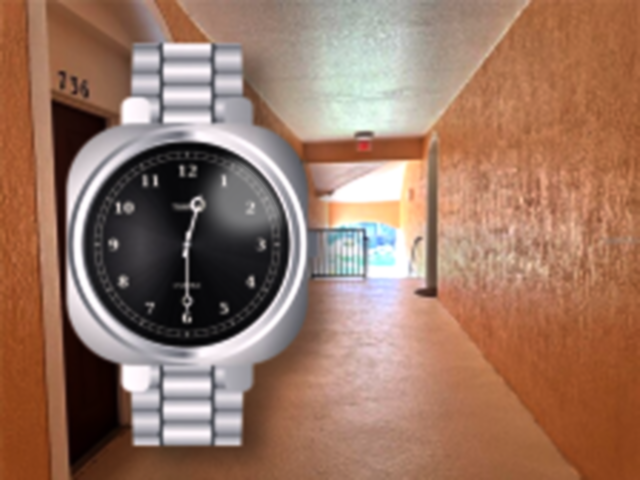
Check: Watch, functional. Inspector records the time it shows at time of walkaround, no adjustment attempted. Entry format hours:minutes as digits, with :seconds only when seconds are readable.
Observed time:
12:30
